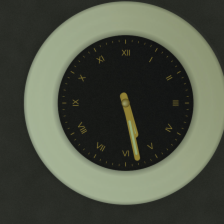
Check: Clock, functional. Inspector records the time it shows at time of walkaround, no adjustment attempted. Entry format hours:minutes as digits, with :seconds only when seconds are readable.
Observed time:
5:28
